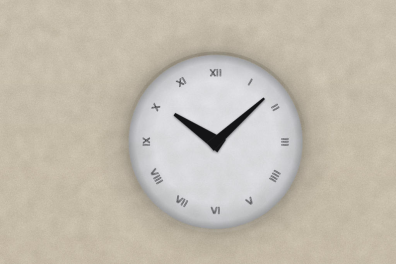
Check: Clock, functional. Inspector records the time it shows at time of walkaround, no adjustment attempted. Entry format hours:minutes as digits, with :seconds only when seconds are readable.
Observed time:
10:08
